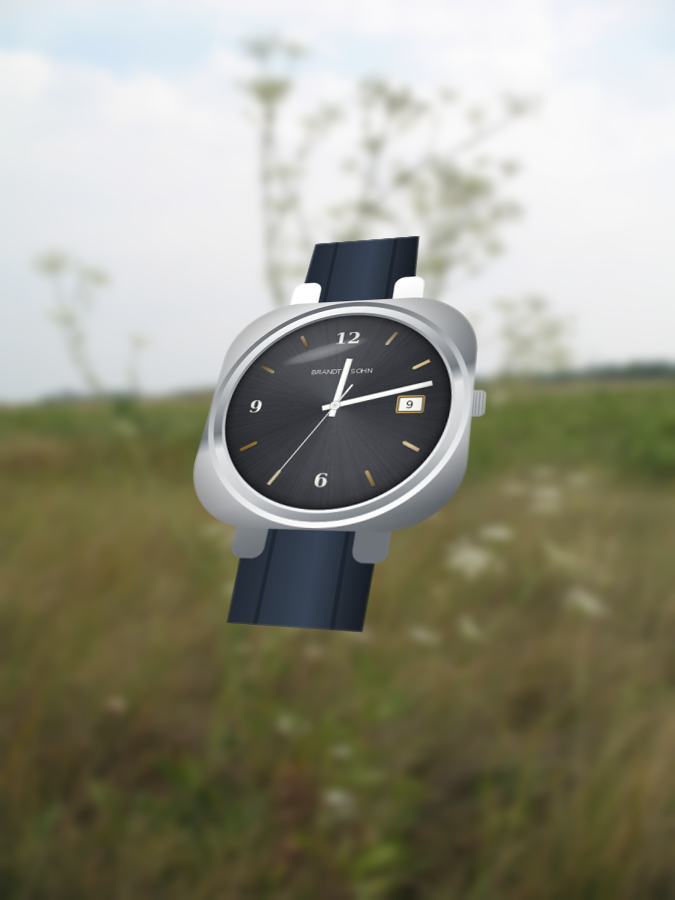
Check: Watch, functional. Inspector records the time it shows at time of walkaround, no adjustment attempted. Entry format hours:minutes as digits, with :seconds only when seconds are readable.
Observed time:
12:12:35
